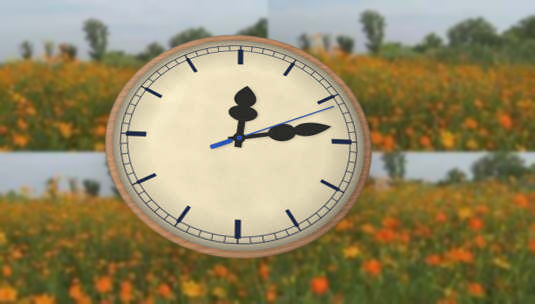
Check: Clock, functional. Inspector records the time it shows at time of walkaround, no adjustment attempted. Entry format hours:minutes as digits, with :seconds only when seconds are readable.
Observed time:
12:13:11
